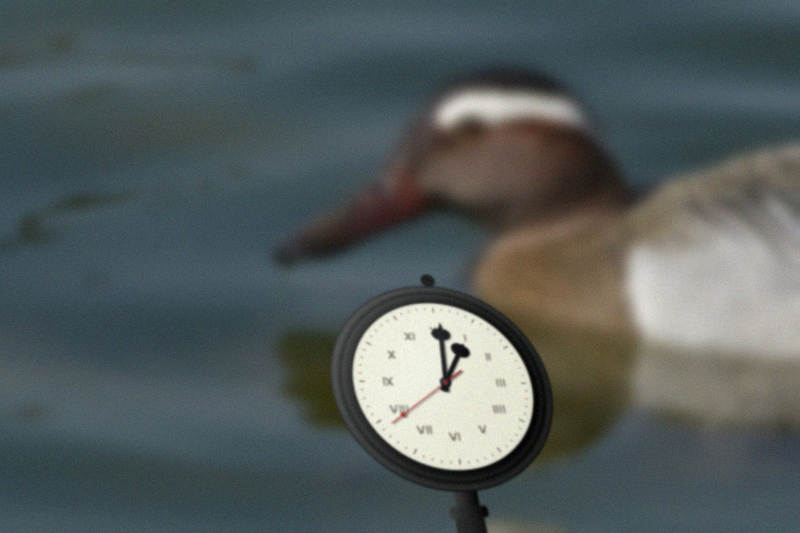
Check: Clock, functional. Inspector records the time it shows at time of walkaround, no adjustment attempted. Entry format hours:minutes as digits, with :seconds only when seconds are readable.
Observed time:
1:00:39
